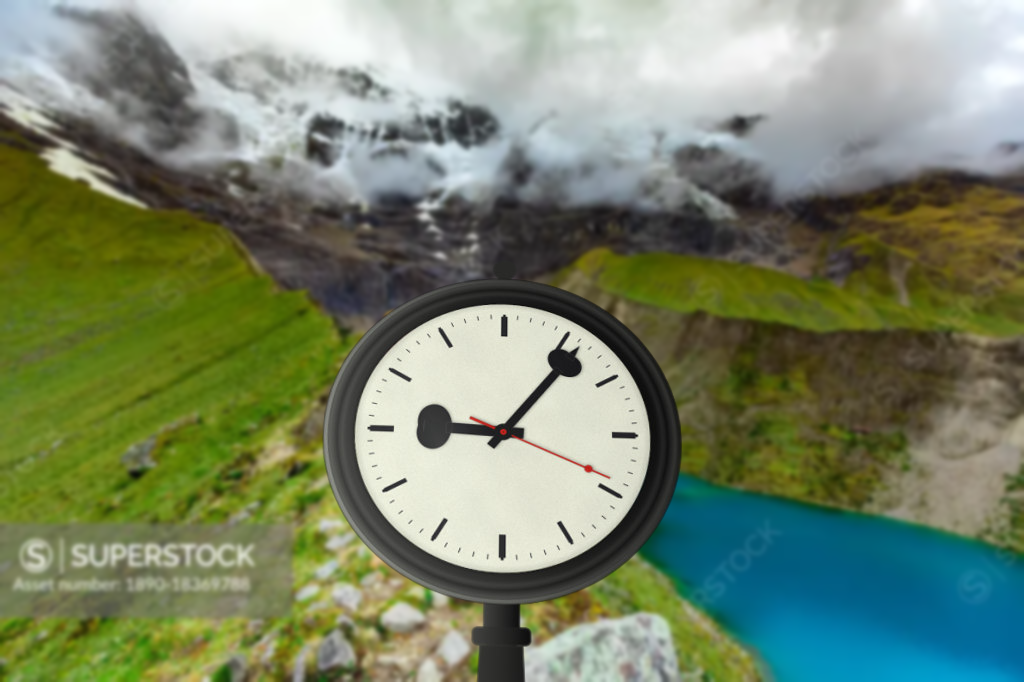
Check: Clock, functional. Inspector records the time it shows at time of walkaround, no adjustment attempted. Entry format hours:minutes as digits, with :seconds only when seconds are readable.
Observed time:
9:06:19
